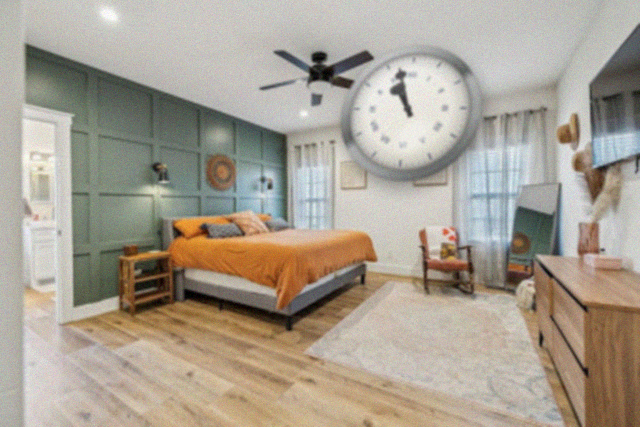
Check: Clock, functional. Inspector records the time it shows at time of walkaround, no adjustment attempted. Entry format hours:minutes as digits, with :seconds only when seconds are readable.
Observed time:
10:57
